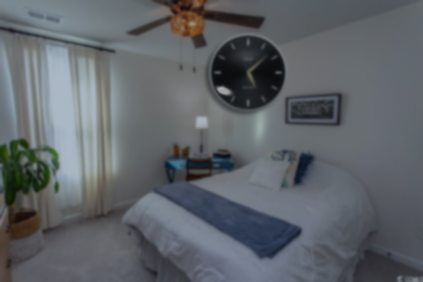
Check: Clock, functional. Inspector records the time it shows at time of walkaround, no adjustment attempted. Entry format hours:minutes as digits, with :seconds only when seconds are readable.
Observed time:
5:08
